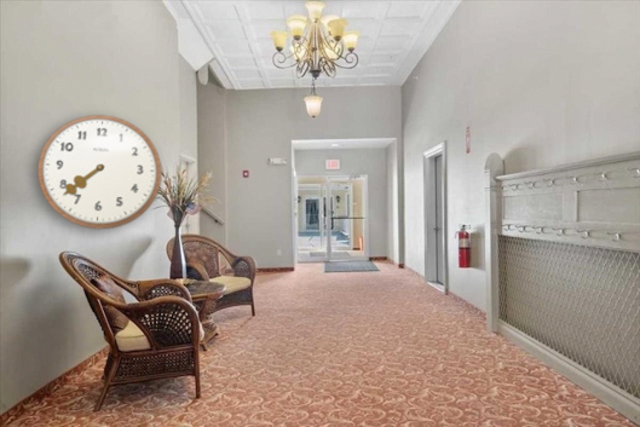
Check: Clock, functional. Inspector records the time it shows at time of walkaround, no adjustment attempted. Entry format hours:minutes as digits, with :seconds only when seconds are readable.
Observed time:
7:38
